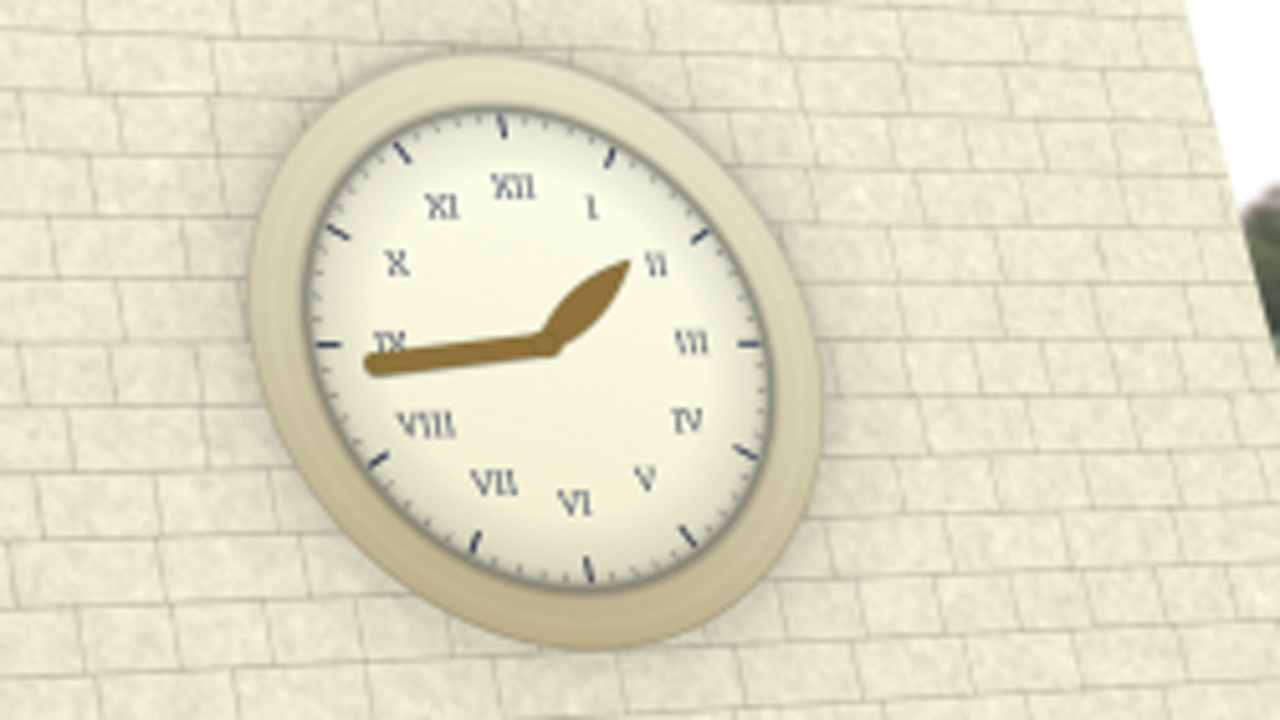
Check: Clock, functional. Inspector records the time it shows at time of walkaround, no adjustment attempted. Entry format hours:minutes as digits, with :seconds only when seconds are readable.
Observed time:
1:44
